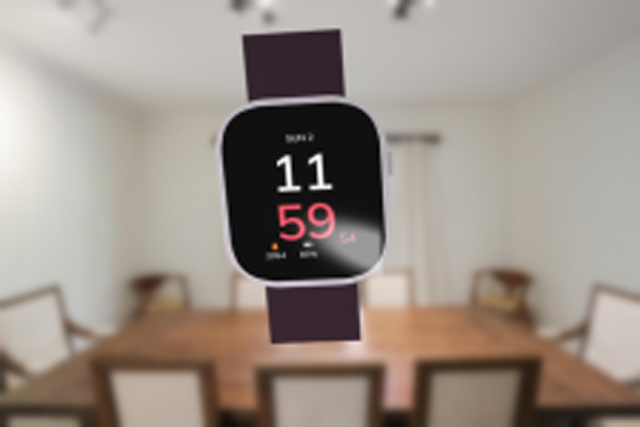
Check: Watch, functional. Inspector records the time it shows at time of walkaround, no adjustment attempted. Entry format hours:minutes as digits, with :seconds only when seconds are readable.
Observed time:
11:59
